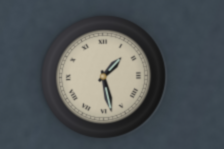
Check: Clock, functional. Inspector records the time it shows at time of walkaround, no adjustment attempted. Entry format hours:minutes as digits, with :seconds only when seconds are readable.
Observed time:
1:28
